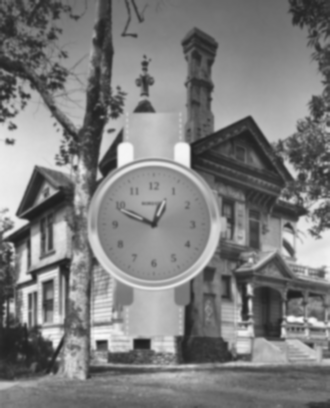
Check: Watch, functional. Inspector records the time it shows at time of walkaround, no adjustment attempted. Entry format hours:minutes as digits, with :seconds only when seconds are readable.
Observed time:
12:49
